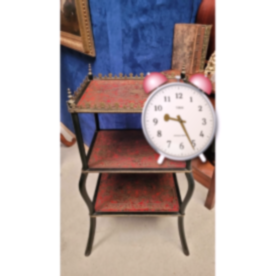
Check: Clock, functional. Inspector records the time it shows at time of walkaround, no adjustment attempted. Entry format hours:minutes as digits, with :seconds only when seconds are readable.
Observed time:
9:26
